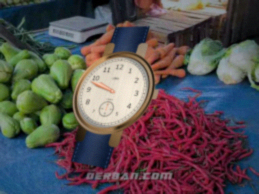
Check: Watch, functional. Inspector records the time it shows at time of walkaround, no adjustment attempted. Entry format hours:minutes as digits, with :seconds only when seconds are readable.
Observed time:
9:48
